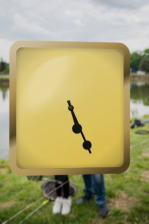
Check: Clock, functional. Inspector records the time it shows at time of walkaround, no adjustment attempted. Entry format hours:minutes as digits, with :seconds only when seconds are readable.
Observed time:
5:26
